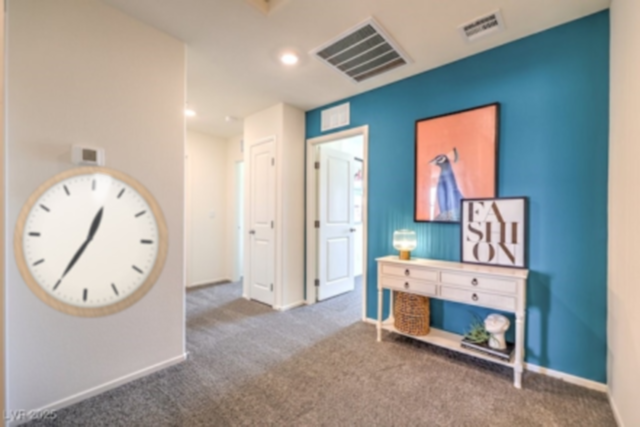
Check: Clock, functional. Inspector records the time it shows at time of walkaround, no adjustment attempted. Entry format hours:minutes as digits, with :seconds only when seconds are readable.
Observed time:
12:35
